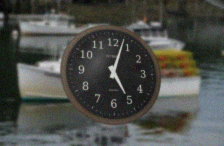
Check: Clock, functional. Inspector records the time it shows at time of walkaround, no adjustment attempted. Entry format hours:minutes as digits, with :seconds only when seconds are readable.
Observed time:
5:03
